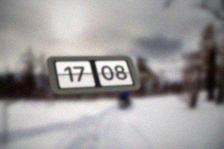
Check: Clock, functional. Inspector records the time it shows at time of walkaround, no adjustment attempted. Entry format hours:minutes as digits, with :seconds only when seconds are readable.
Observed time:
17:08
